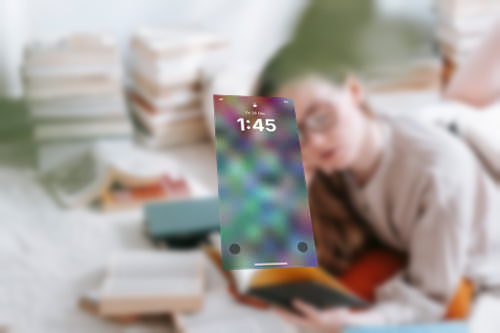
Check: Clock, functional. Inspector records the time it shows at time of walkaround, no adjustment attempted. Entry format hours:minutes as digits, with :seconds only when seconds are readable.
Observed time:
1:45
